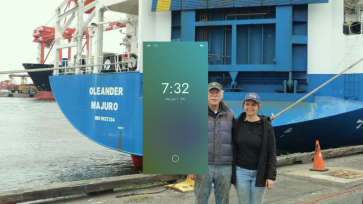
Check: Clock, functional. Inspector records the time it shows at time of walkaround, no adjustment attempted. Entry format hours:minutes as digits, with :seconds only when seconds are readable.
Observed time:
7:32
